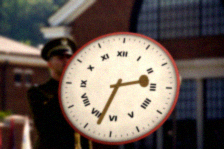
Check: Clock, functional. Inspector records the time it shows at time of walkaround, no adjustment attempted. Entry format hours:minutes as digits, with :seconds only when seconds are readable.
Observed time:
2:33
